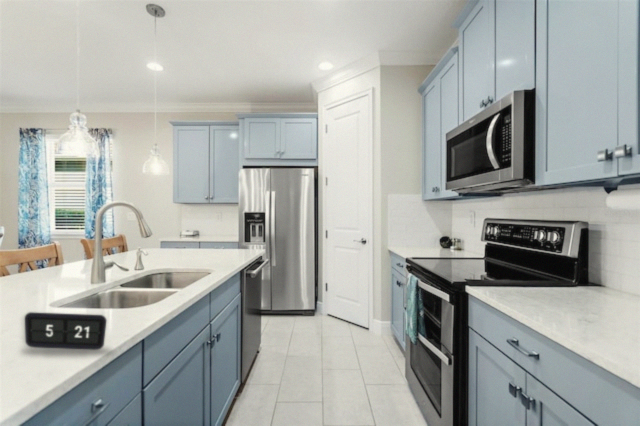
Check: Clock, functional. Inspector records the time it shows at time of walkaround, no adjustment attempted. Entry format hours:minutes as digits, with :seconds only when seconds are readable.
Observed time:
5:21
